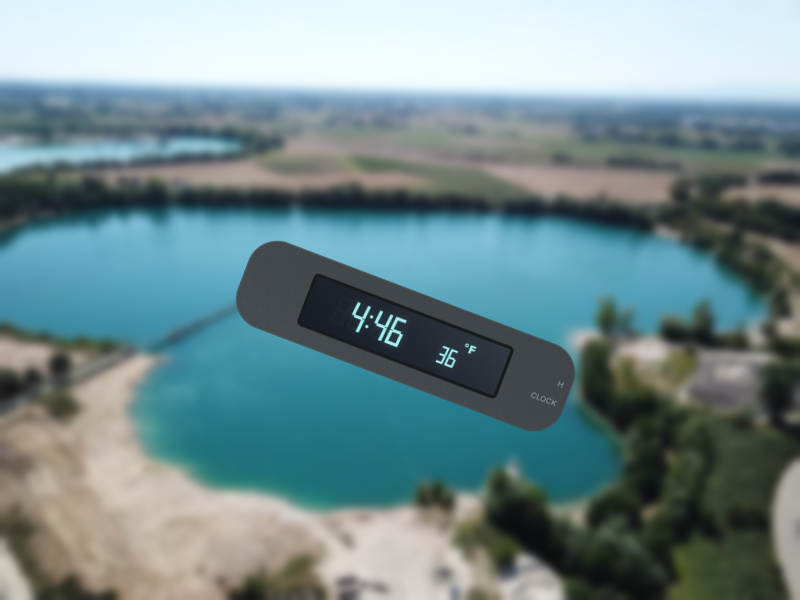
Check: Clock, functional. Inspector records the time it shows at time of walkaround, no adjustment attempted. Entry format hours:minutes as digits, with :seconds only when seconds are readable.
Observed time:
4:46
